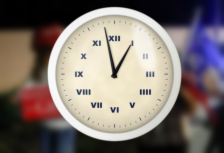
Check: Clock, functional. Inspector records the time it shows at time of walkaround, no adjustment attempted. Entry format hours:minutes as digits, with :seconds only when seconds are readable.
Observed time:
12:58
